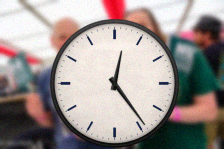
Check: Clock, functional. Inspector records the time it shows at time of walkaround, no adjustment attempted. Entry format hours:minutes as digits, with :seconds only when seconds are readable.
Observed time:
12:24
